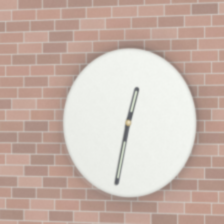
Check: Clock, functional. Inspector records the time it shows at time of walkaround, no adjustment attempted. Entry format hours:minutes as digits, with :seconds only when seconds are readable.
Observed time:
12:32
